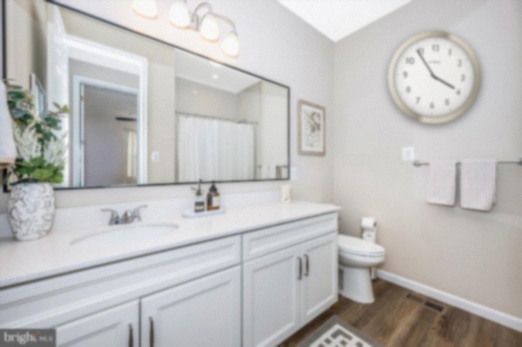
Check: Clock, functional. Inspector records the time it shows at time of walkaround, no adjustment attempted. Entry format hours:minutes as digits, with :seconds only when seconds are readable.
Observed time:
3:54
